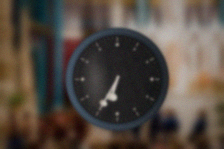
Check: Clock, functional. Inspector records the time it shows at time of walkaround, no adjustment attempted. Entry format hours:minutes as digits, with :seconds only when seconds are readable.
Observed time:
6:35
